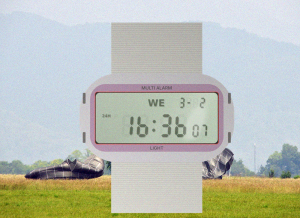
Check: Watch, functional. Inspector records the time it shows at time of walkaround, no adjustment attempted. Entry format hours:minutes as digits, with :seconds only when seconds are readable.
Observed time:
16:36:07
